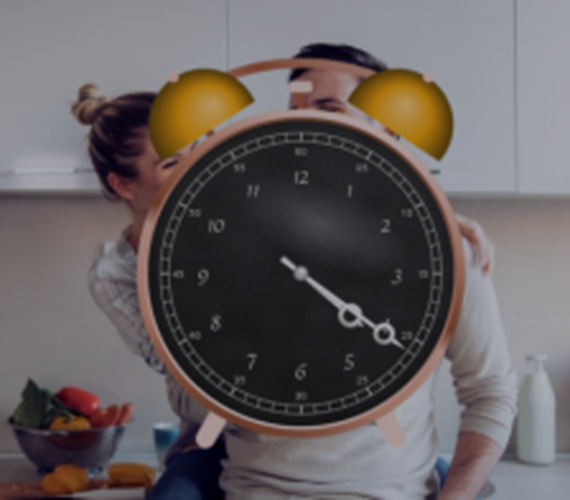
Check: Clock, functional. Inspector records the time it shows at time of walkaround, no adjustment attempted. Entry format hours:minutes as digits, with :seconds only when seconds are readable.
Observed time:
4:21
